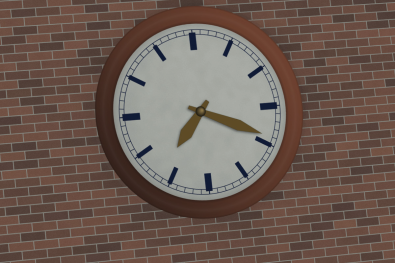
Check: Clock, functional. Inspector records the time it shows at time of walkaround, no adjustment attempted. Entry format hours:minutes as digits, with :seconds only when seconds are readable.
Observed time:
7:19
